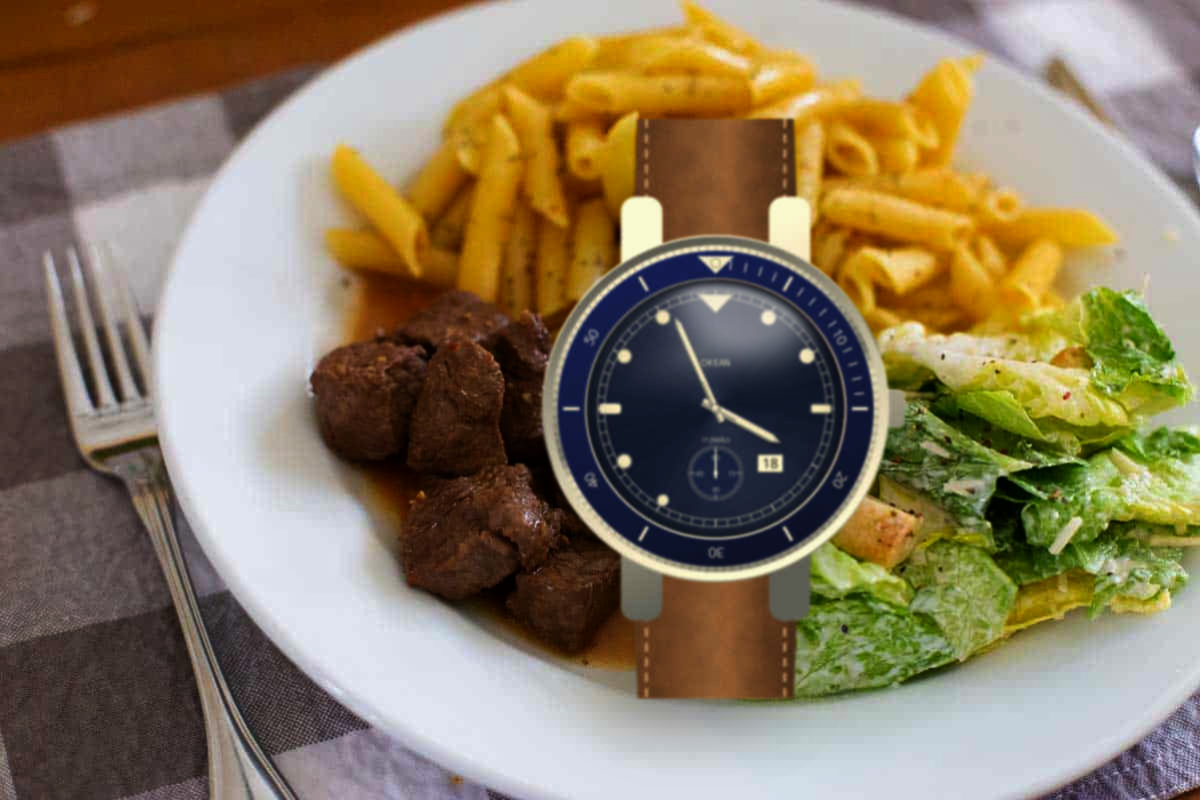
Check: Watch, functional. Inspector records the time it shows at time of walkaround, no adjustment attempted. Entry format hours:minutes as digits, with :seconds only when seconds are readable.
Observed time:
3:56
